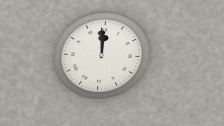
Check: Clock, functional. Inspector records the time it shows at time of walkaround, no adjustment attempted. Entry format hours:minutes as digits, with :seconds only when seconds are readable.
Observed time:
11:59
